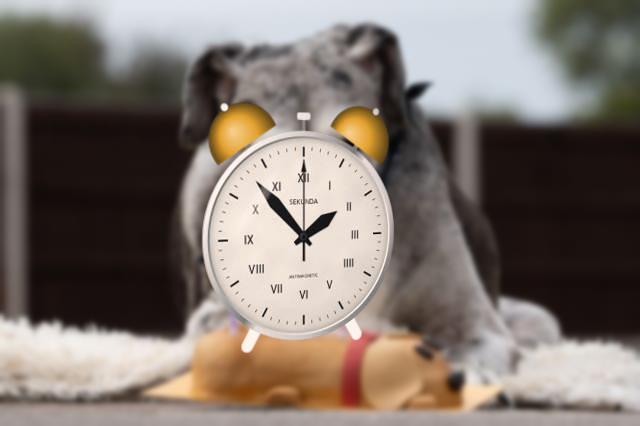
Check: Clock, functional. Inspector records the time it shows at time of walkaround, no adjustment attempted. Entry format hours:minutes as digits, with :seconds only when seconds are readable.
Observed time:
1:53:00
